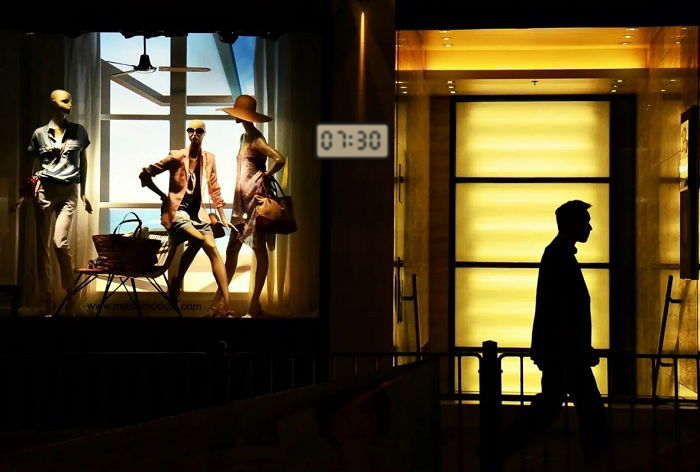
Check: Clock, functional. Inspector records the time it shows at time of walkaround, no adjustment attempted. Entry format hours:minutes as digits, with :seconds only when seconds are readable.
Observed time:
7:30
